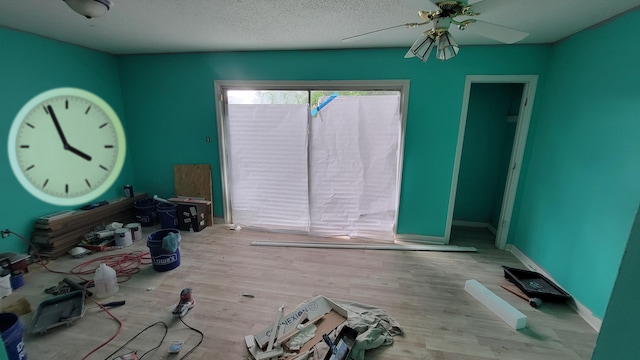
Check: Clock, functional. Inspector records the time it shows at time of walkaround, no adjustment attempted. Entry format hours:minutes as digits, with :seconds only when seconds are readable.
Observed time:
3:56
